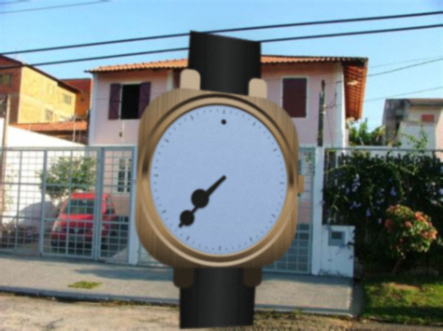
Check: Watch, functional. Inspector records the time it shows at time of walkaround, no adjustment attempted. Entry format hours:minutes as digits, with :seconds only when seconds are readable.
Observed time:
7:37
